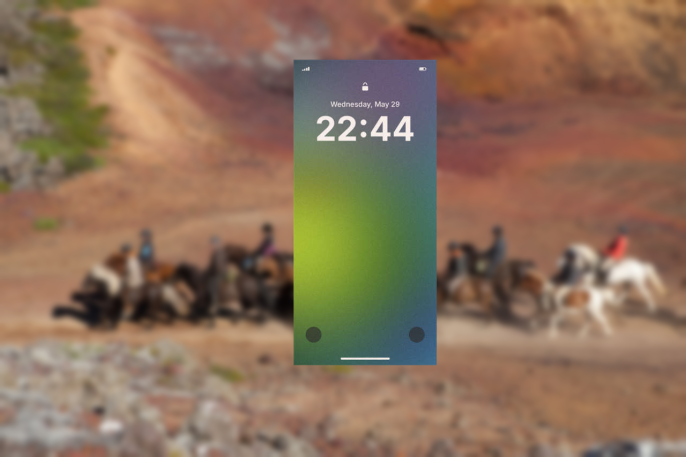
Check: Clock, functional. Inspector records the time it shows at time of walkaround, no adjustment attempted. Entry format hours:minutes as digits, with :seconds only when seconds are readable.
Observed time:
22:44
